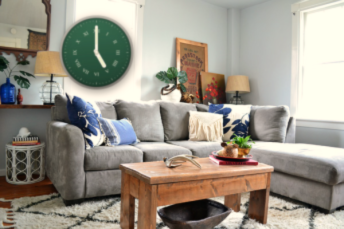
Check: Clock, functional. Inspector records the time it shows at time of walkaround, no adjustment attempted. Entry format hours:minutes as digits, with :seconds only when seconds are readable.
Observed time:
5:00
